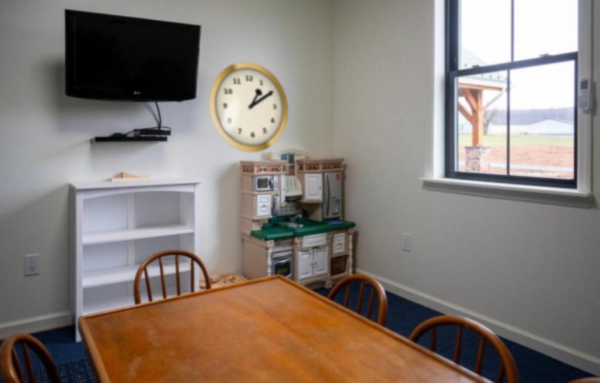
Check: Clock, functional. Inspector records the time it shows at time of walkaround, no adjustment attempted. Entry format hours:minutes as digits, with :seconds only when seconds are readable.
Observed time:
1:10
